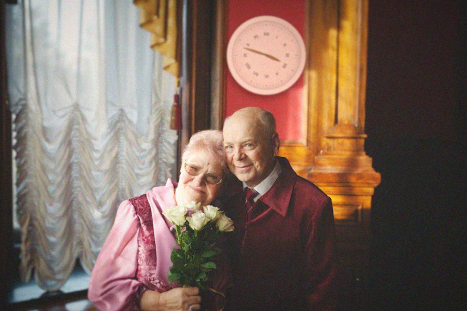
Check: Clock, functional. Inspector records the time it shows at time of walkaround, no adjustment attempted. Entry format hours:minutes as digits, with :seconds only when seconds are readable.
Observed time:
3:48
